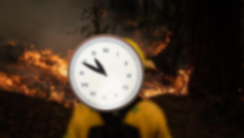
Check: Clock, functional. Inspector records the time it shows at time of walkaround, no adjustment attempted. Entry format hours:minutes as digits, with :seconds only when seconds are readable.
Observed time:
10:49
